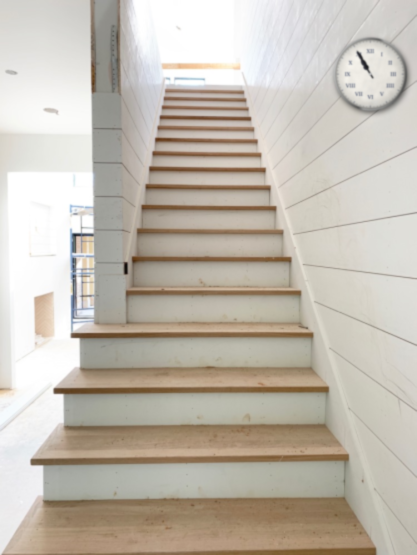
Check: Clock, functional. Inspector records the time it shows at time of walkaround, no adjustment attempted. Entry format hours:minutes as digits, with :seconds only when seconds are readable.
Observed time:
10:55
